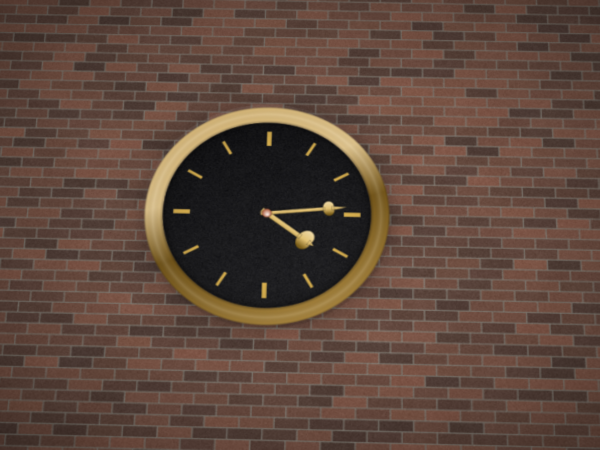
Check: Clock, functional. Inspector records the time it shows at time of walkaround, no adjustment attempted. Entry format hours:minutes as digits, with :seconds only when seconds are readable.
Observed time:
4:14
